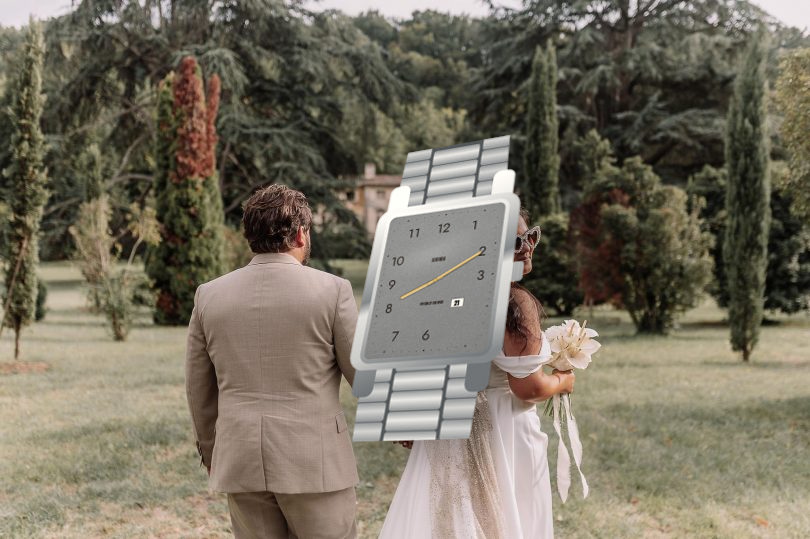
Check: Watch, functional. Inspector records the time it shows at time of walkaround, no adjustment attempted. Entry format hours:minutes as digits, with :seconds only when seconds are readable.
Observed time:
8:10
